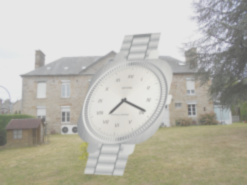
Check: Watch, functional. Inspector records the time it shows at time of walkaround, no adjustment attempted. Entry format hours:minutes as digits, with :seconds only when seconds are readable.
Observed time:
7:19
